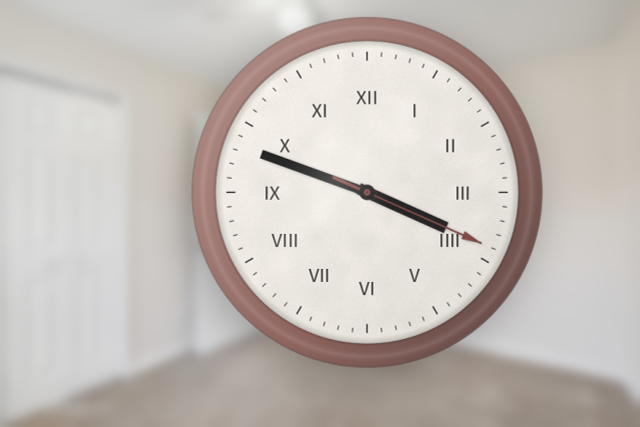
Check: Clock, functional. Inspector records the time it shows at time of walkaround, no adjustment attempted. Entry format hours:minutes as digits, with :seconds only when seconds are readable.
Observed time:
3:48:19
